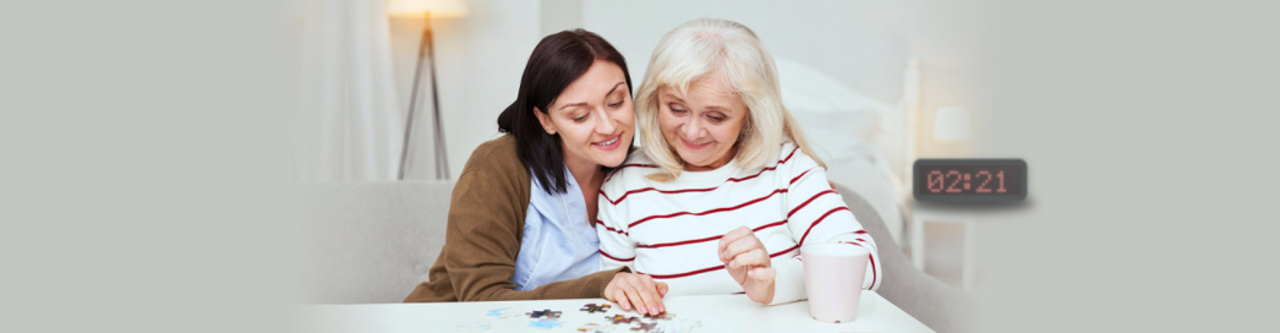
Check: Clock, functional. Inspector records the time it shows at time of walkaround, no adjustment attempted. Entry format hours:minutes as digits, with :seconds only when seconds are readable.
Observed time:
2:21
